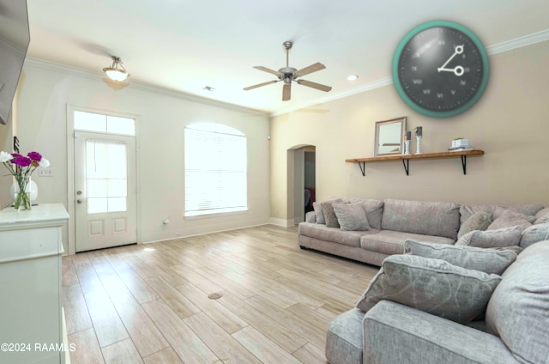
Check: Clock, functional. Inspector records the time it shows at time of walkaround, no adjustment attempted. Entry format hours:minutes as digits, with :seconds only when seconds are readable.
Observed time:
3:07
